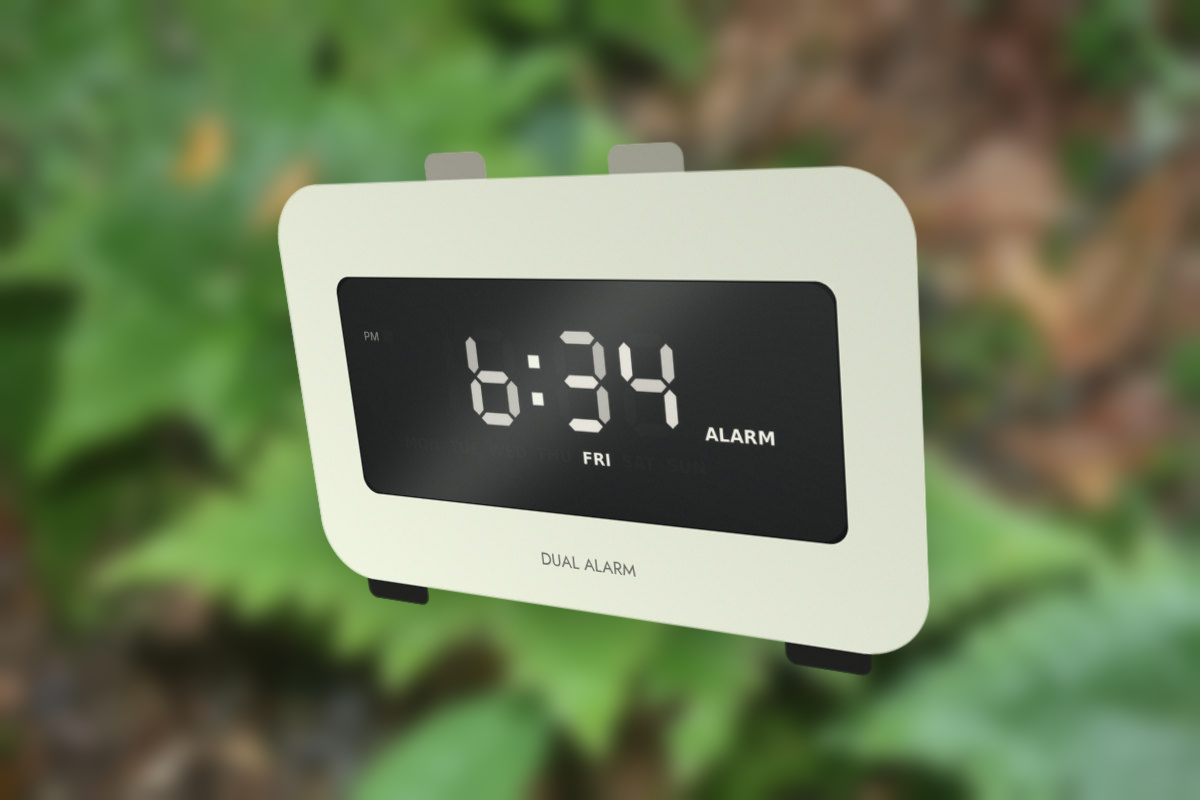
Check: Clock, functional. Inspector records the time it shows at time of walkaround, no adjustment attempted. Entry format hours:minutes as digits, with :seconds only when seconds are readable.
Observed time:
6:34
